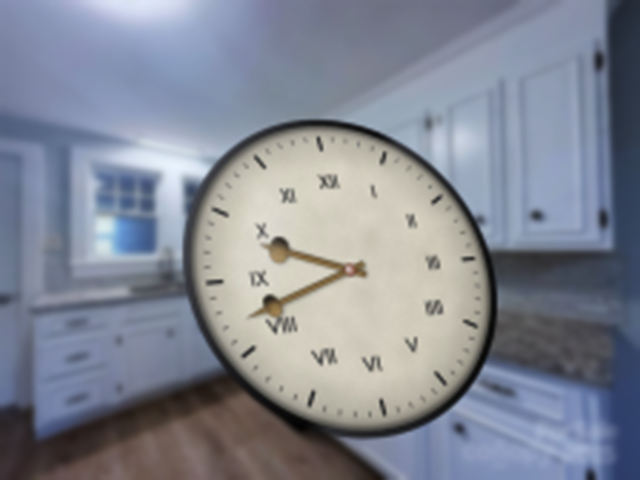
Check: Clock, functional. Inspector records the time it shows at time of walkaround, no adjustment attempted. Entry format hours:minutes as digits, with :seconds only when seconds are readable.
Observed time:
9:42
